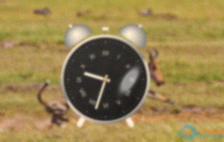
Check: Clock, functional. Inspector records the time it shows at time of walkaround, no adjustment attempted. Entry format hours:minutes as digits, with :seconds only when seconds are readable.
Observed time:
9:33
